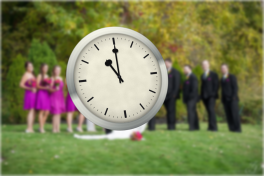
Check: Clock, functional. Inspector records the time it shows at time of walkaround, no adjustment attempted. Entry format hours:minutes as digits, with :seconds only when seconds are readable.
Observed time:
11:00
